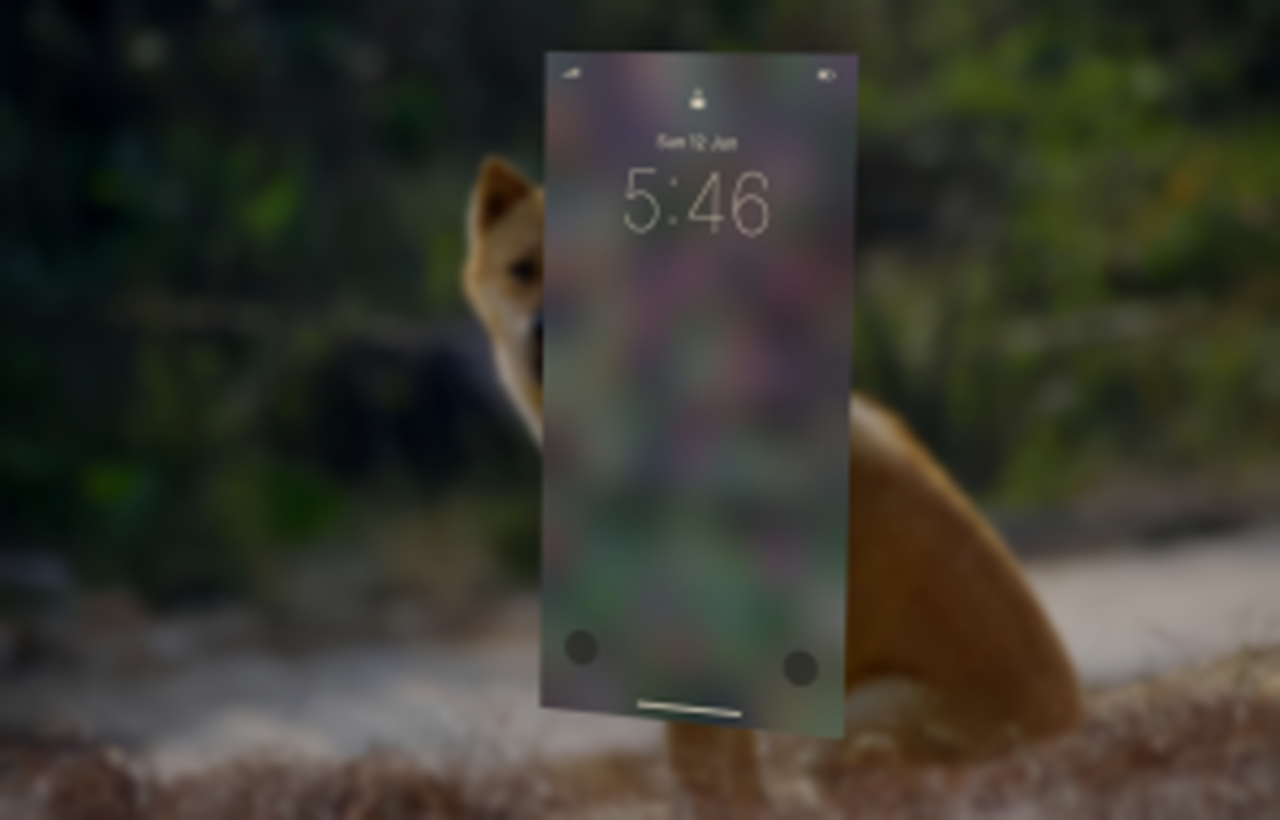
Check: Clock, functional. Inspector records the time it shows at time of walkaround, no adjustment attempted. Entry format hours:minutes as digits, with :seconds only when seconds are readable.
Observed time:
5:46
